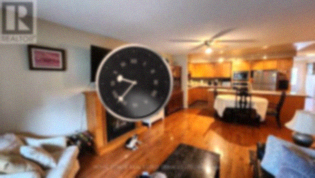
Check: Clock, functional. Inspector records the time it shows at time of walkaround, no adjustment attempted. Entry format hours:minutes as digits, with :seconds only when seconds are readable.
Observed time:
9:37
